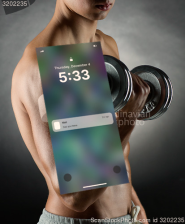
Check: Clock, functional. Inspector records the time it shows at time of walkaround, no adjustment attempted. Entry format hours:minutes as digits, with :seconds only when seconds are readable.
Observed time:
5:33
